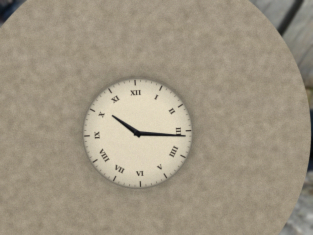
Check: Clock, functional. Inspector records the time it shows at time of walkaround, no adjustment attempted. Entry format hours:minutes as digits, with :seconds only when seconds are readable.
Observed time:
10:16
